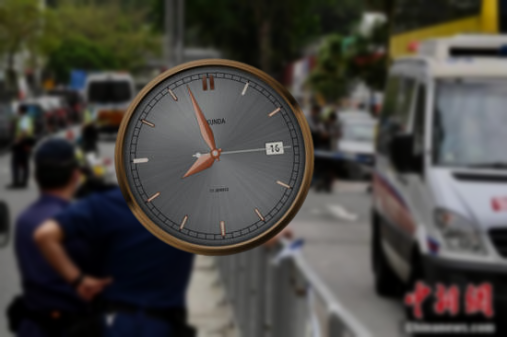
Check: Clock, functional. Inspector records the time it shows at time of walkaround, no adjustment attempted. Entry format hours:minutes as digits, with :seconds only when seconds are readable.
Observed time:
7:57:15
